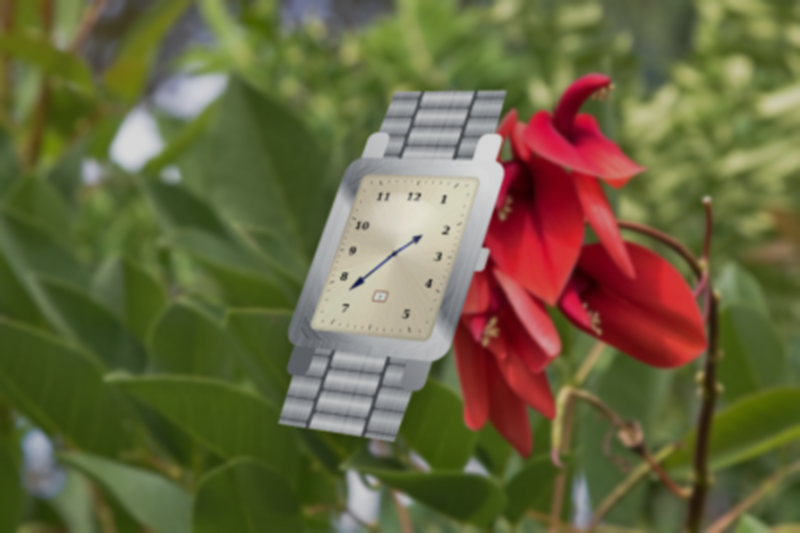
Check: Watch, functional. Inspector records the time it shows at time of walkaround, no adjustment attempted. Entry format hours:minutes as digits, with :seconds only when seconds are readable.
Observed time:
1:37
